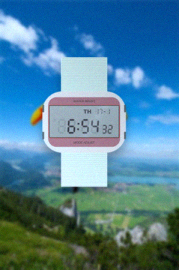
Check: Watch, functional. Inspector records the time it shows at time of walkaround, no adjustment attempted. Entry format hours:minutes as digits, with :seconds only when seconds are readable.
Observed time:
6:54:32
